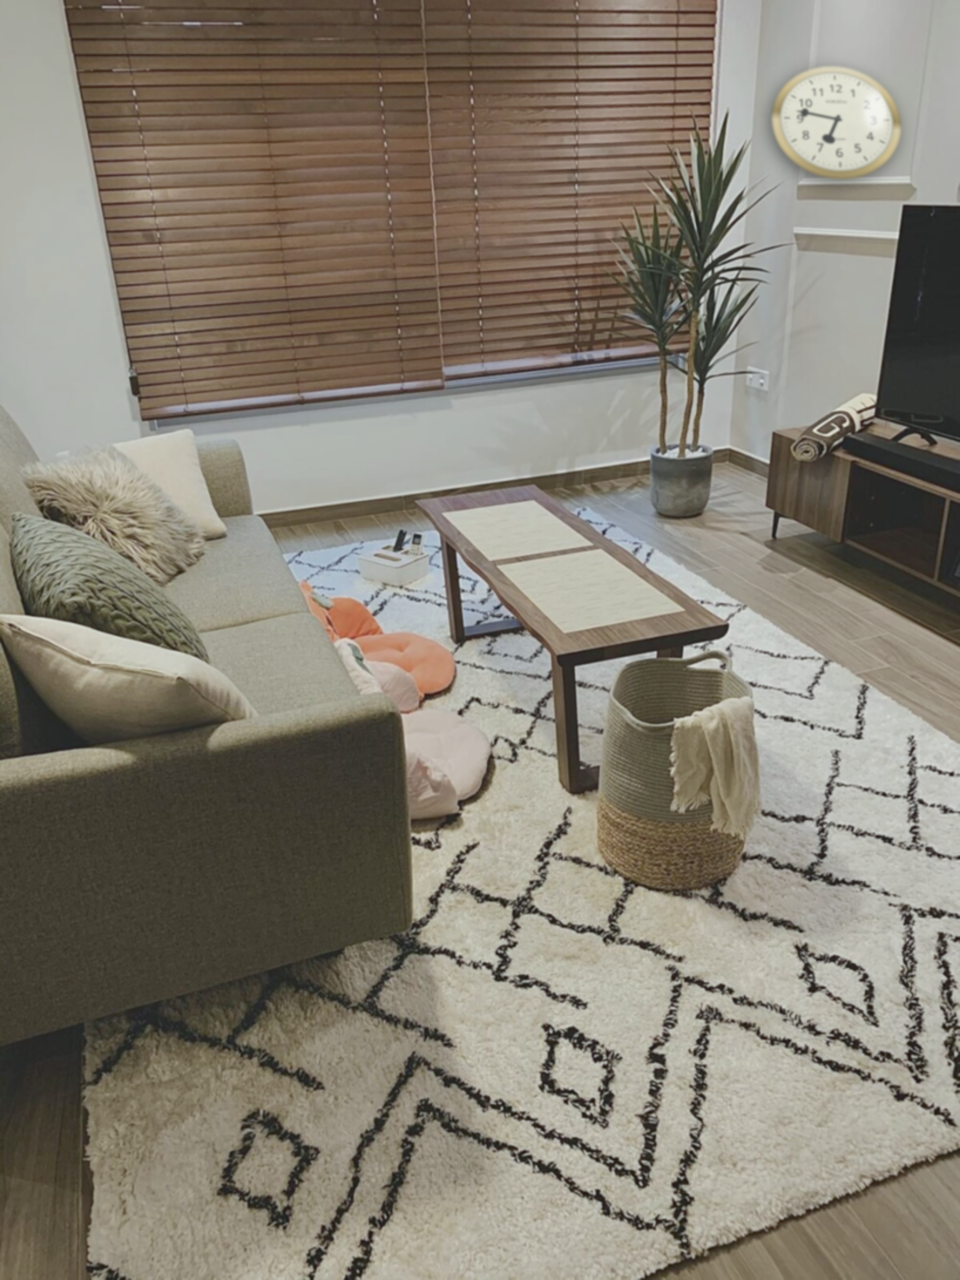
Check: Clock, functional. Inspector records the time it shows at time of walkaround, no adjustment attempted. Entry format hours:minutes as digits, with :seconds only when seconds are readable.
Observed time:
6:47
